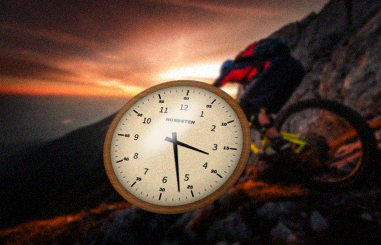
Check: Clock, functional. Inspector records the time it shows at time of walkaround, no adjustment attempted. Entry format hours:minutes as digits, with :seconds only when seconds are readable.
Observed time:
3:27
